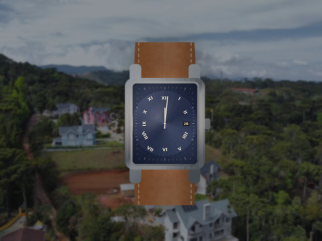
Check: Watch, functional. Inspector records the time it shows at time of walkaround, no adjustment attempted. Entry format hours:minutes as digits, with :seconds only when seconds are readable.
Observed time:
12:01
